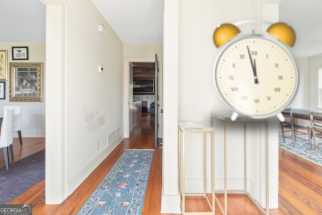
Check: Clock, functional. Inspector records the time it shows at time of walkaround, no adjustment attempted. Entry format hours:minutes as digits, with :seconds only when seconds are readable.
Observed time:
11:58
